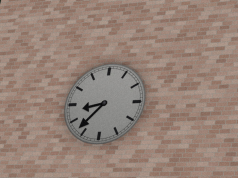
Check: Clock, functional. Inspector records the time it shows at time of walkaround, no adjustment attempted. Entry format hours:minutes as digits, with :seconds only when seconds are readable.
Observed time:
8:37
